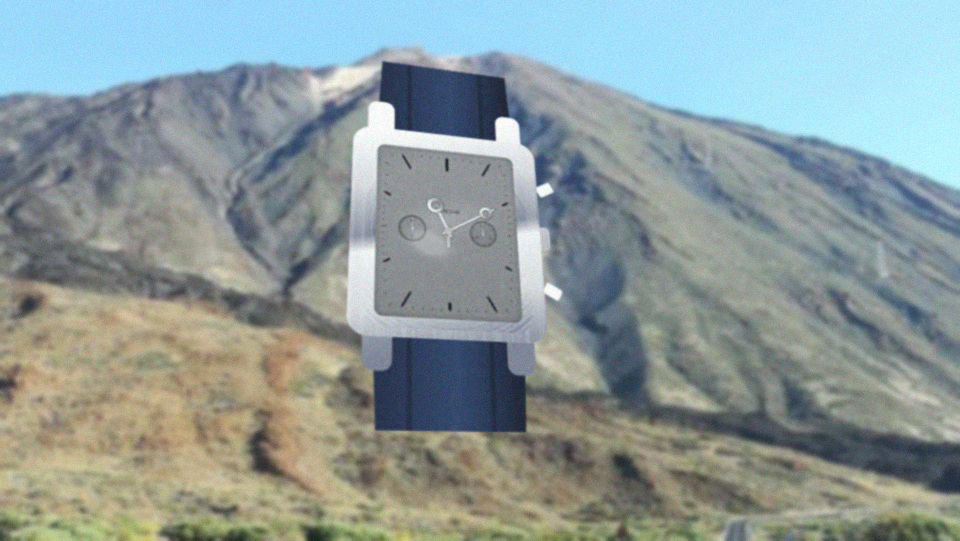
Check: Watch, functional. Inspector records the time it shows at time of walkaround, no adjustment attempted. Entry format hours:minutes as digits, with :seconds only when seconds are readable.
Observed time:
11:10
